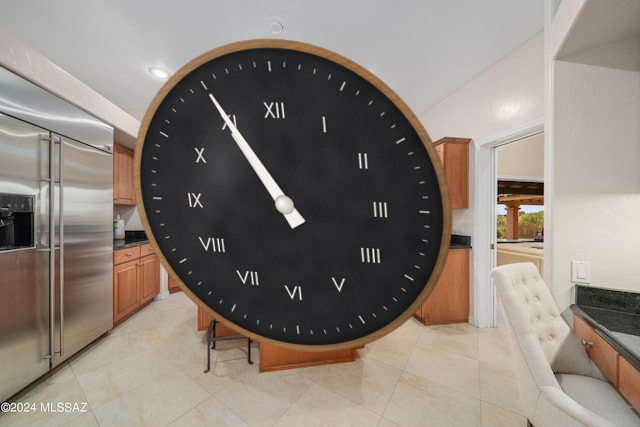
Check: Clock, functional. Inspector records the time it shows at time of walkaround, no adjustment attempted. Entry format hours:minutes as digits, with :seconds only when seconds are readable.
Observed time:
10:55
